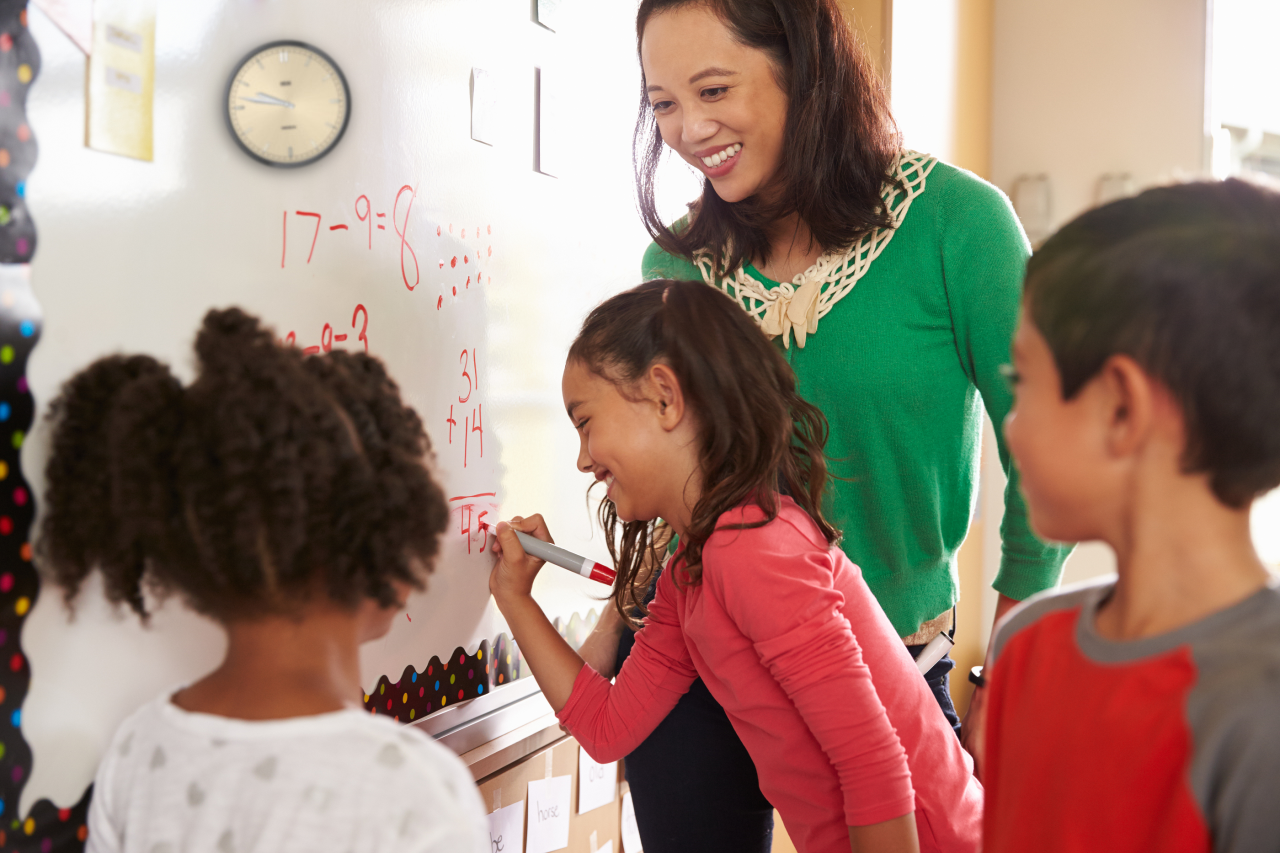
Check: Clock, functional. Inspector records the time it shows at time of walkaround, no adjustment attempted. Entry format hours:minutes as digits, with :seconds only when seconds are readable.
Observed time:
9:47
